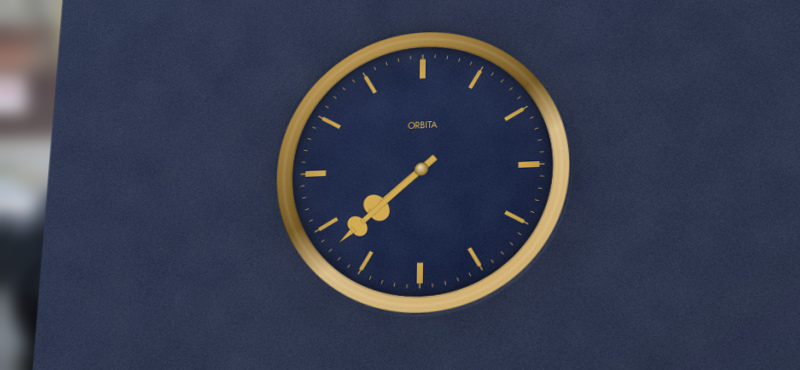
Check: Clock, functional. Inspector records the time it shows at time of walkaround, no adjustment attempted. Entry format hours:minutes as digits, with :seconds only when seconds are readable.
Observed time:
7:38
